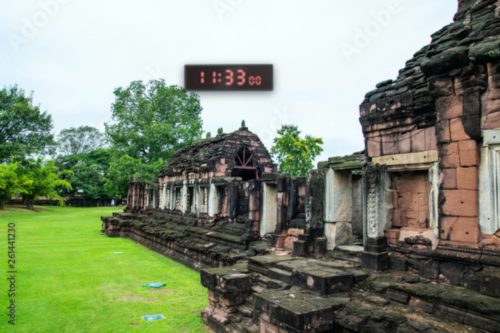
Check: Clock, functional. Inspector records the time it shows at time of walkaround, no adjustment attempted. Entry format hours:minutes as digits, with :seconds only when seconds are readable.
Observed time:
11:33
